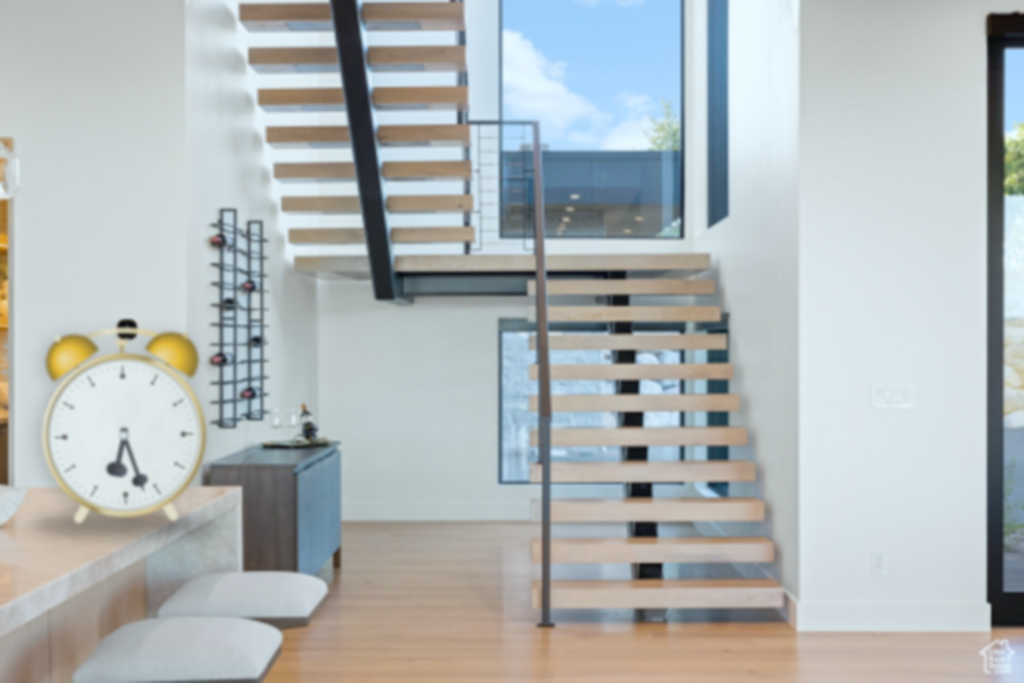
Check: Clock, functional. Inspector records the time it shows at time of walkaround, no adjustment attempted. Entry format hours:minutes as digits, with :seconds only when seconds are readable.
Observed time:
6:27
